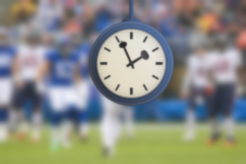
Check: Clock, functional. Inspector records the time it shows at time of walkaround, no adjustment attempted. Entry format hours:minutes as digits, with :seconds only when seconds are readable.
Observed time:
1:56
